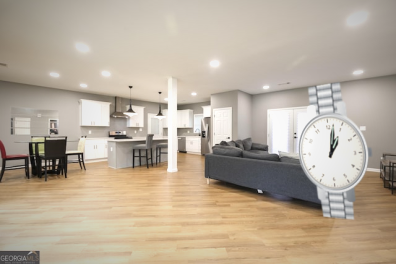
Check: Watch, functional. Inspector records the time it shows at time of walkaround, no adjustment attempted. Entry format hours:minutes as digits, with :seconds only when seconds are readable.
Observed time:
1:02
